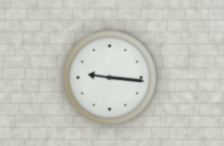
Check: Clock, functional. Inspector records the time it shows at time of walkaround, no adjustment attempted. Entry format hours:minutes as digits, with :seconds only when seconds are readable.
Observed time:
9:16
